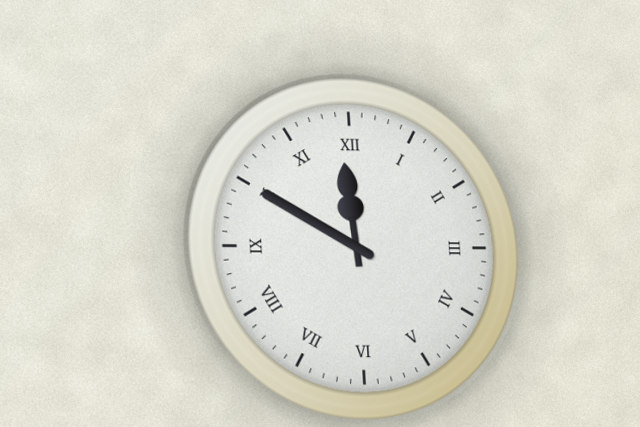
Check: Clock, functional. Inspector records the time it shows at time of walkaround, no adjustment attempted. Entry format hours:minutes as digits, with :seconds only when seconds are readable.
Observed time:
11:50
